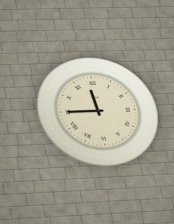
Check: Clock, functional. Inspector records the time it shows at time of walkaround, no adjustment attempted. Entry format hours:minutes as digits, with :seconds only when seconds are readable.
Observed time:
11:45
